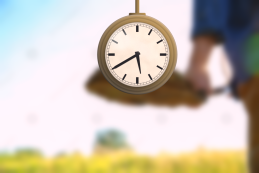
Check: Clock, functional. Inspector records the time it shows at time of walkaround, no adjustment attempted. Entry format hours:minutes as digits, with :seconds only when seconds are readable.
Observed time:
5:40
